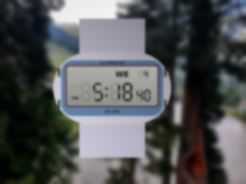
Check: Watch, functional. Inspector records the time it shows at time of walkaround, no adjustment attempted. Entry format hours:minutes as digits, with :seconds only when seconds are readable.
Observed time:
5:18:40
